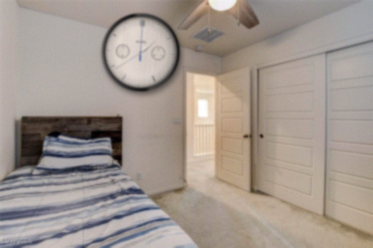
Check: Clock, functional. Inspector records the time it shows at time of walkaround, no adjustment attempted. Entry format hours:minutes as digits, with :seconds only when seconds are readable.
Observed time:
1:39
